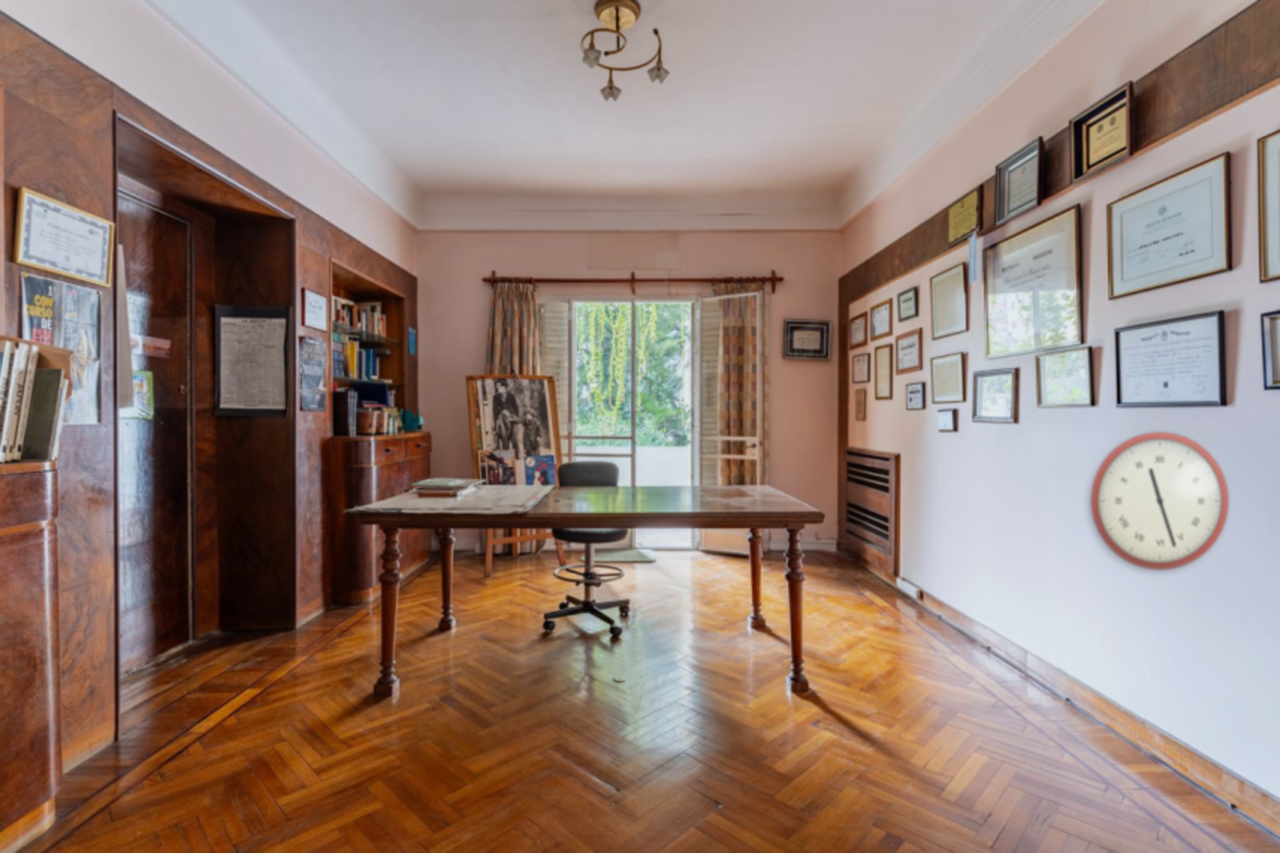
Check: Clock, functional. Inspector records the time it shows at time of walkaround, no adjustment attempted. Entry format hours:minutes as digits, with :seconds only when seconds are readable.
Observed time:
11:27
